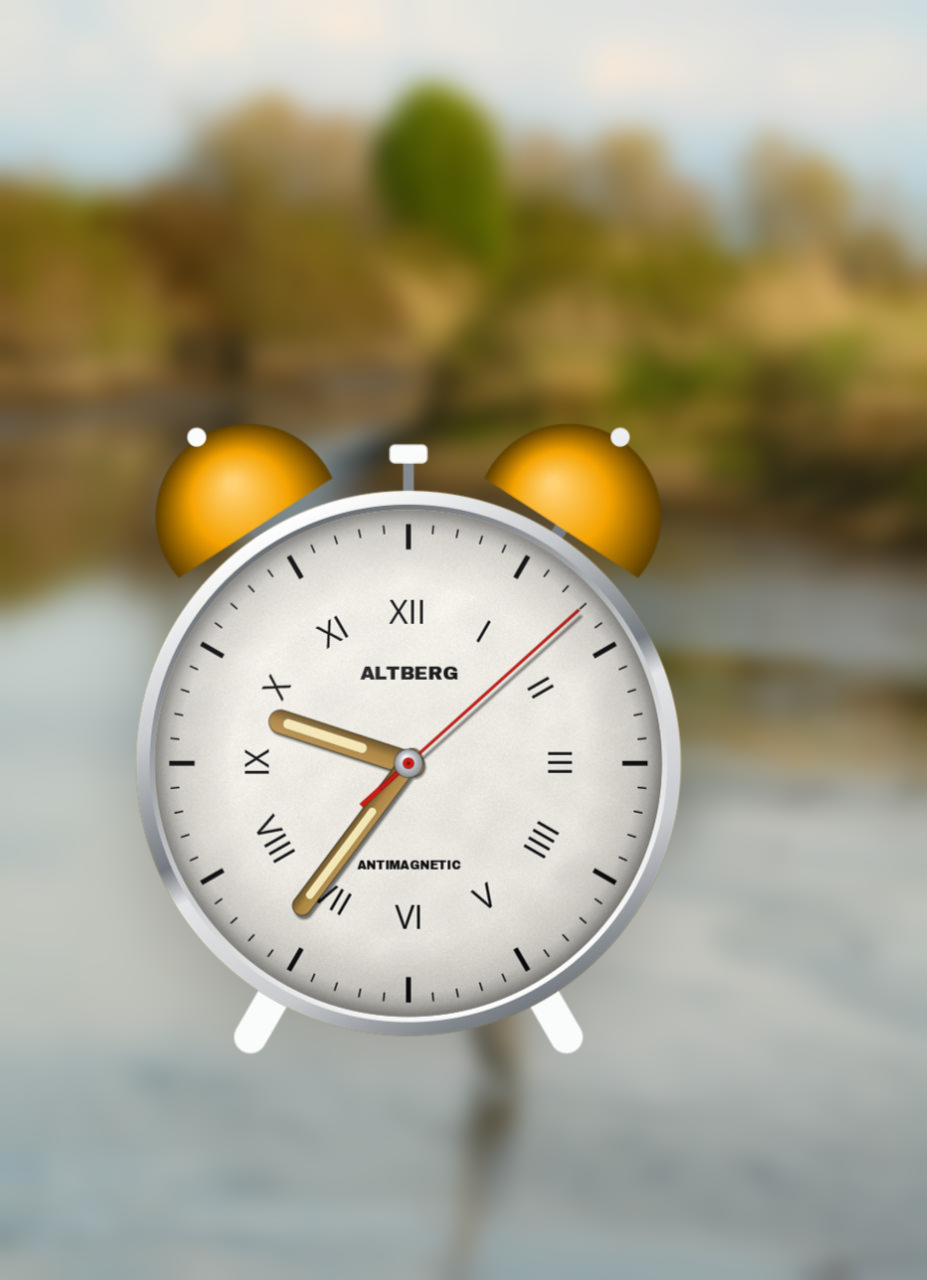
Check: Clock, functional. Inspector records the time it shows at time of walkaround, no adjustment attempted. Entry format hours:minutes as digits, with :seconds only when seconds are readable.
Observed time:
9:36:08
